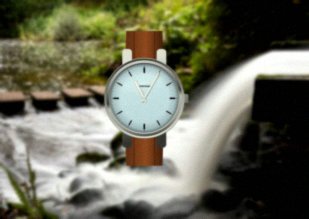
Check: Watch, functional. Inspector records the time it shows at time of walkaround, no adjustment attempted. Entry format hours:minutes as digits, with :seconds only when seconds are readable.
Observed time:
11:05
